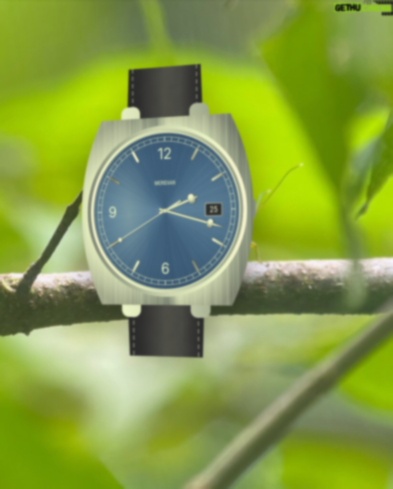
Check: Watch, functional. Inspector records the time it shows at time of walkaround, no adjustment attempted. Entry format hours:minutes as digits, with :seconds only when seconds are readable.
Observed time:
2:17:40
